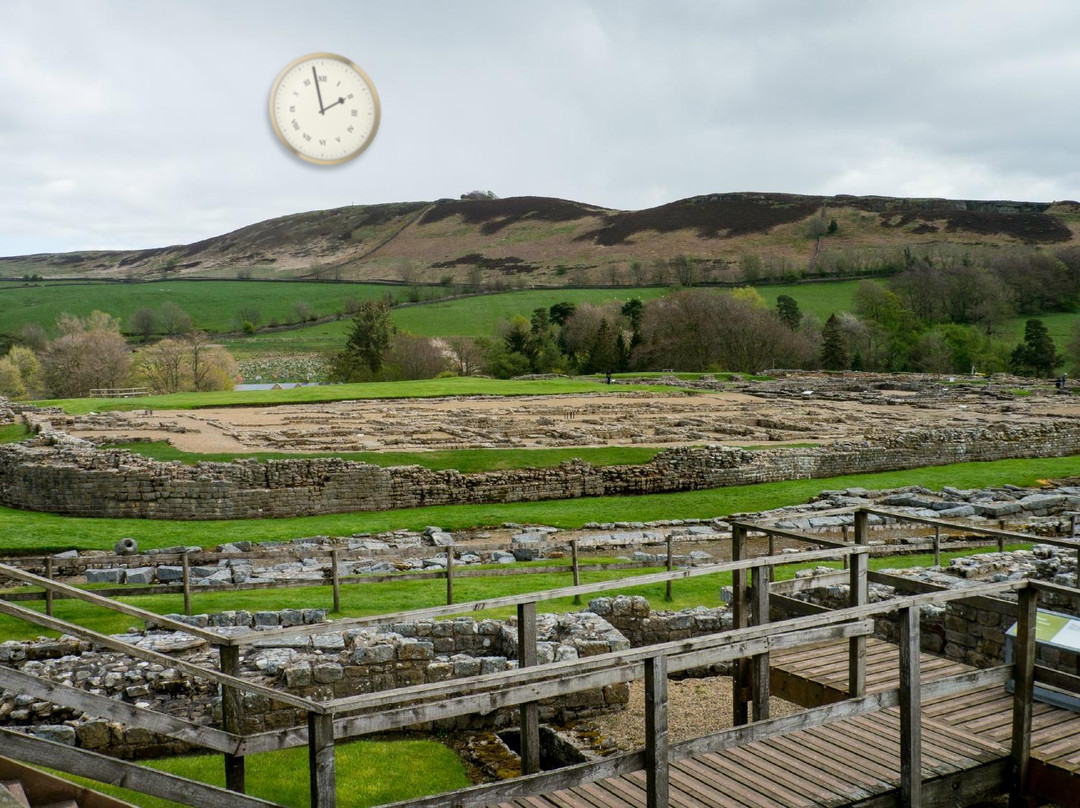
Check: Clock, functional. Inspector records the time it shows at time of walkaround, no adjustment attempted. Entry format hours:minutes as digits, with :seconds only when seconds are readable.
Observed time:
1:58
